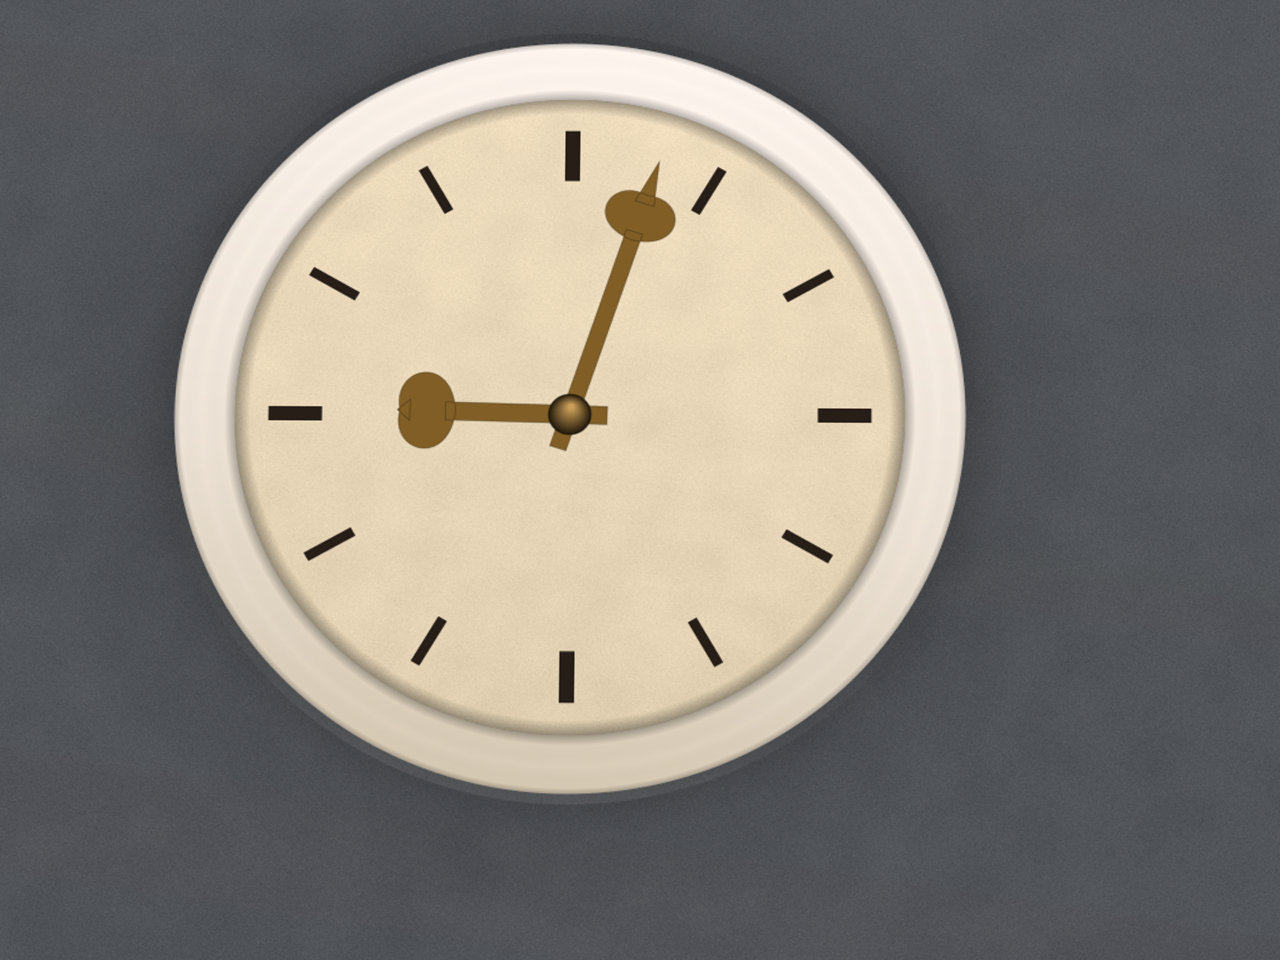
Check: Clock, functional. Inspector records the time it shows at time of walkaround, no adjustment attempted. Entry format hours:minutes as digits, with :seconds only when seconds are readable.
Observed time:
9:03
